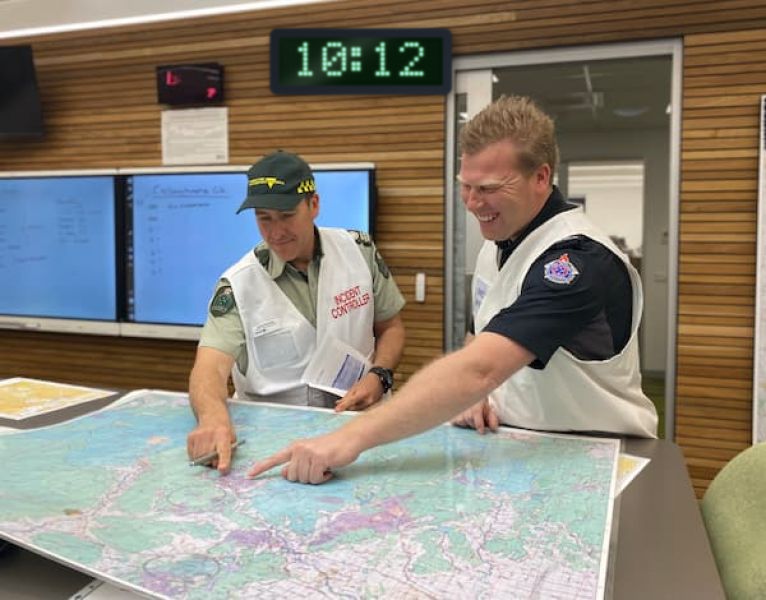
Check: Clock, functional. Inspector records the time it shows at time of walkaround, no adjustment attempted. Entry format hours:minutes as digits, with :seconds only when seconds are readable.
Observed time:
10:12
